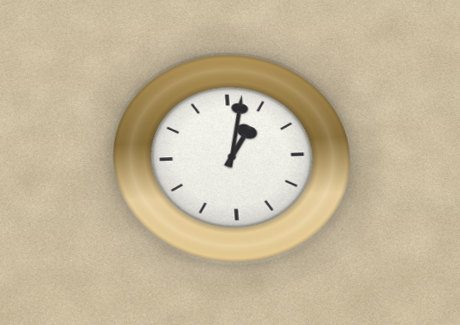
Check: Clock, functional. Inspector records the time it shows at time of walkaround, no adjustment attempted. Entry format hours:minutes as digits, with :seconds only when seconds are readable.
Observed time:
1:02
